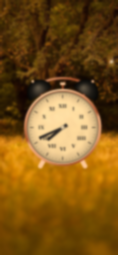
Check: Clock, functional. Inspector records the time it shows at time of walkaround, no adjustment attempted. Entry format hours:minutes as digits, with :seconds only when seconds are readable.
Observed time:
7:41
